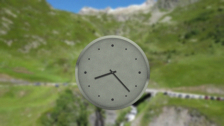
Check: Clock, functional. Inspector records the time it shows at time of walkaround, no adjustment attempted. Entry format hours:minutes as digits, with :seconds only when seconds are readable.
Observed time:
8:23
